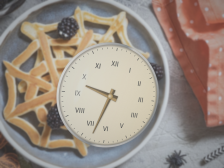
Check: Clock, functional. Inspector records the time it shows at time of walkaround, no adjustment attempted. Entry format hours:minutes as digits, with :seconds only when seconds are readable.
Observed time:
9:33
